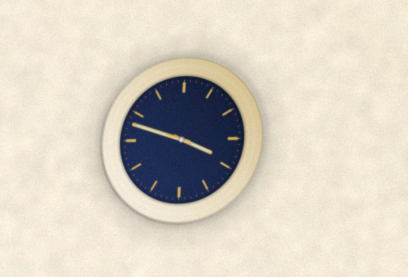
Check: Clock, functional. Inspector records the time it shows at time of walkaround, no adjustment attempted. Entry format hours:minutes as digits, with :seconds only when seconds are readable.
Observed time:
3:48
